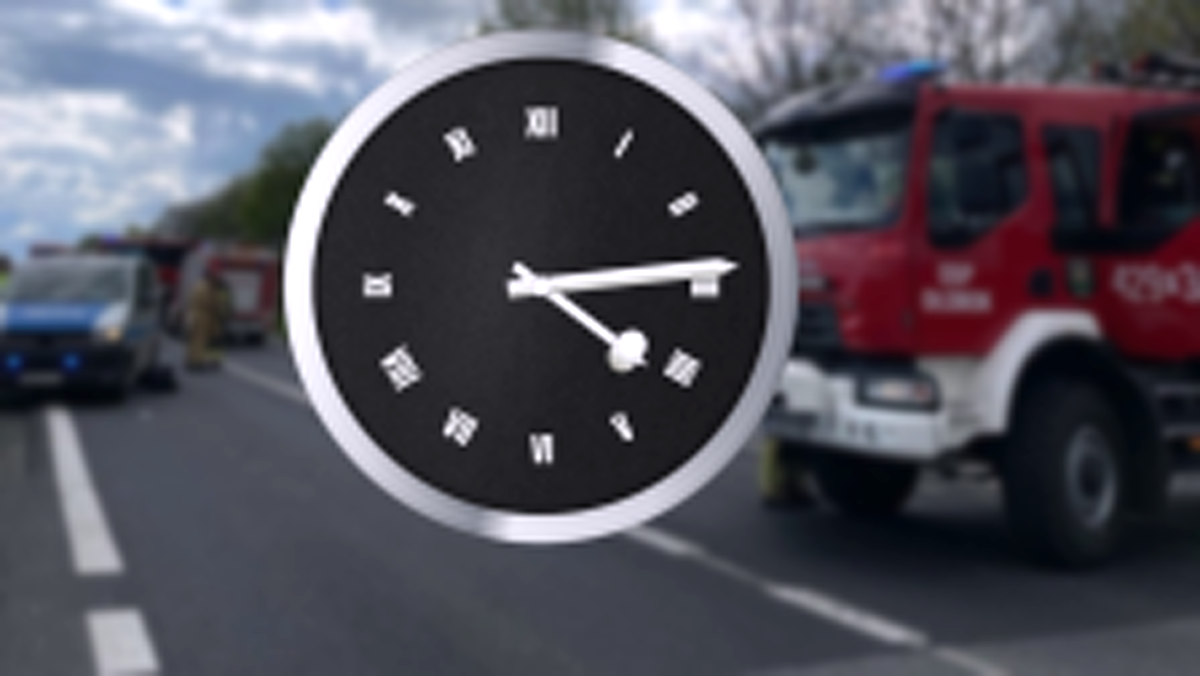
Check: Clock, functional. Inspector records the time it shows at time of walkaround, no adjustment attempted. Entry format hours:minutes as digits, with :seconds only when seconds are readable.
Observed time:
4:14
